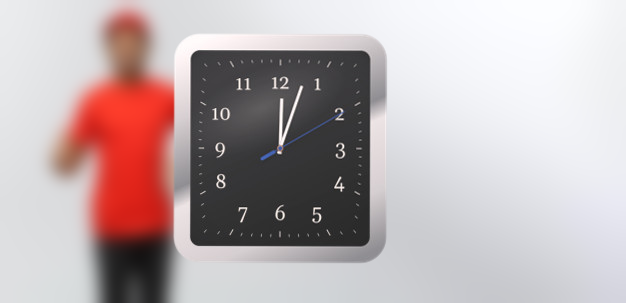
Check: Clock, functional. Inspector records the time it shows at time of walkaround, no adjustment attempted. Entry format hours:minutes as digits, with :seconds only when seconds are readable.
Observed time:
12:03:10
